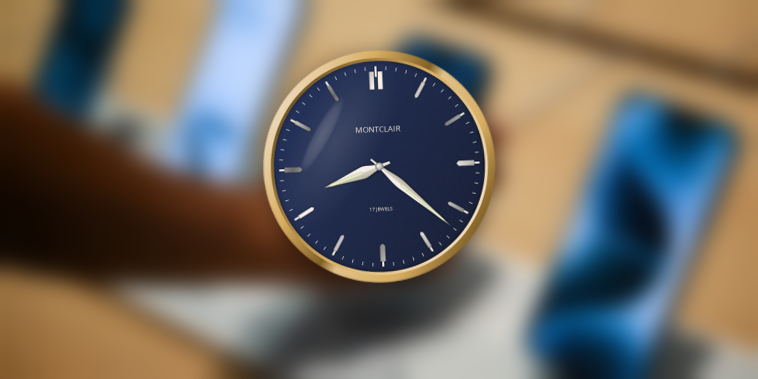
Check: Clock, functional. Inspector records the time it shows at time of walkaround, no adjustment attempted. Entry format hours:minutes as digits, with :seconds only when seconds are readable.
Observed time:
8:22
